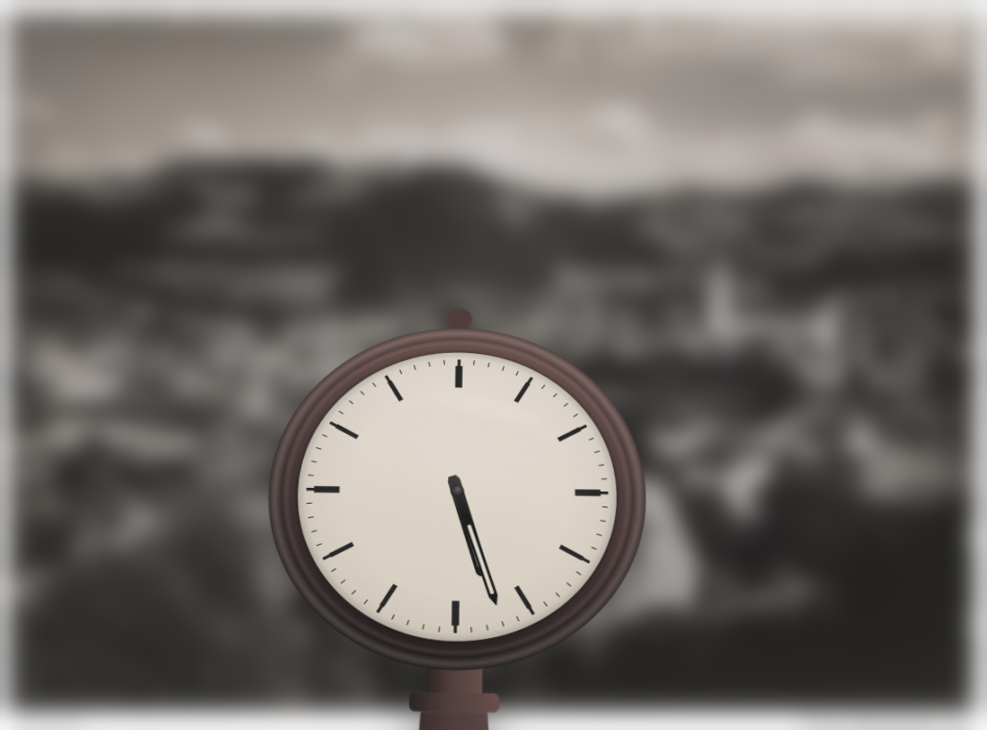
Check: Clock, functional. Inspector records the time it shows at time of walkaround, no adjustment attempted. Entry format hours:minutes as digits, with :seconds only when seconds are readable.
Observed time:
5:27
